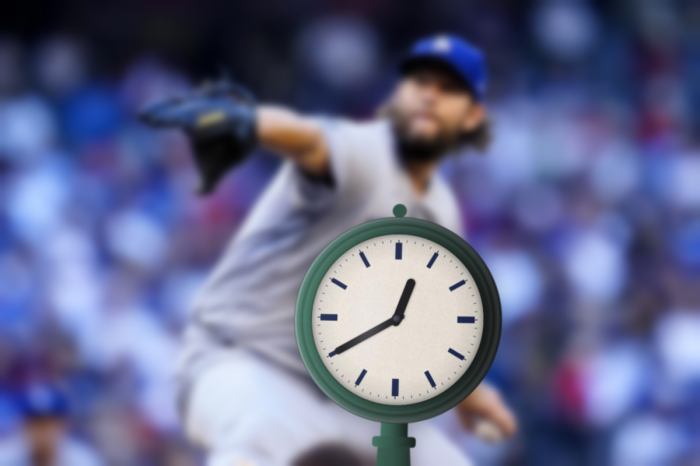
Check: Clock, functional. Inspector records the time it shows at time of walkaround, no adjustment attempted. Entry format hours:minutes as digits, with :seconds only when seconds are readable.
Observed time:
12:40
